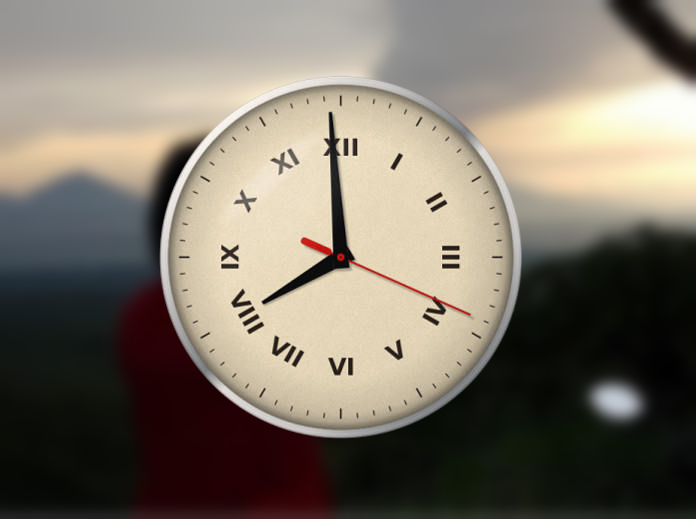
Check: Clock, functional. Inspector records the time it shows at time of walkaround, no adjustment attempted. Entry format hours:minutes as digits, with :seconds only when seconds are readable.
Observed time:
7:59:19
